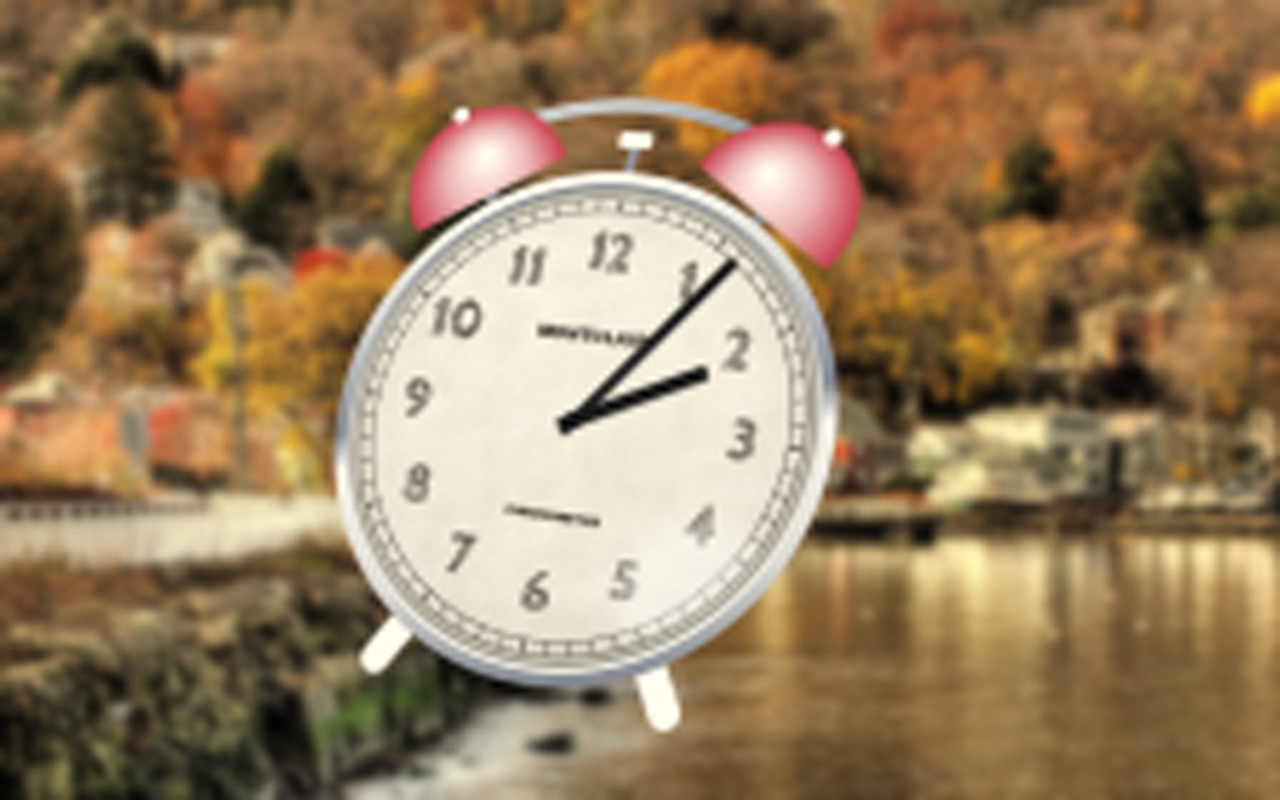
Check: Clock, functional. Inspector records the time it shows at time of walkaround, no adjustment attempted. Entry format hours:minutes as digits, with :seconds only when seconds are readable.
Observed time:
2:06
